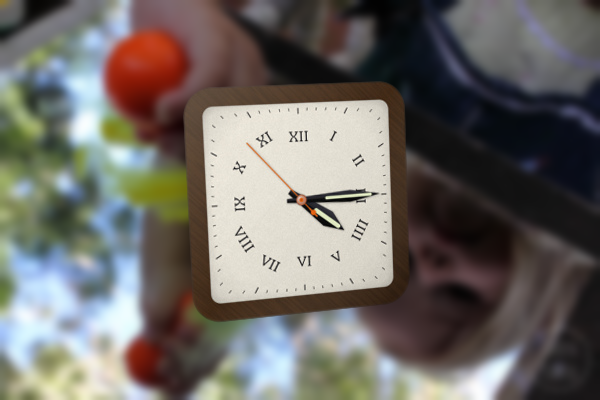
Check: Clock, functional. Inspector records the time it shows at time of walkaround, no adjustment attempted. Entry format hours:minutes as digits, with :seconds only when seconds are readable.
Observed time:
4:14:53
